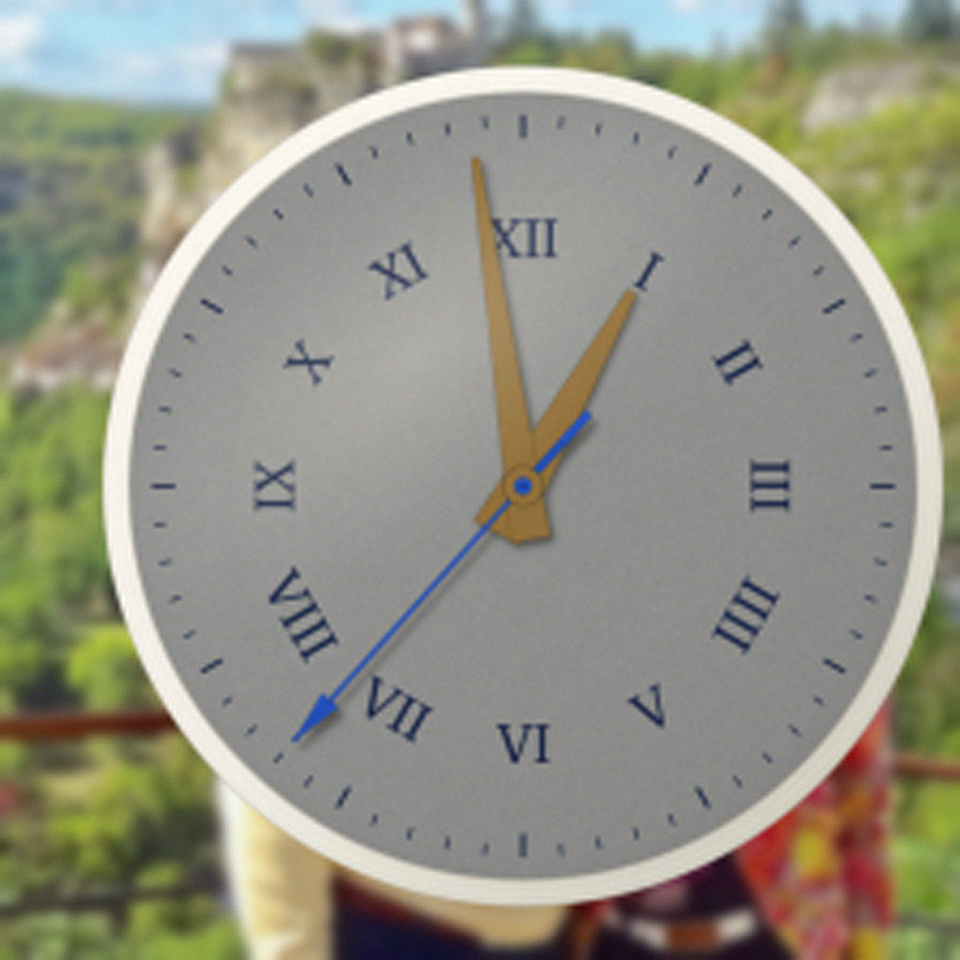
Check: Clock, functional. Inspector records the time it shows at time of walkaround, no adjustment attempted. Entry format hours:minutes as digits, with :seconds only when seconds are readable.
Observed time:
12:58:37
